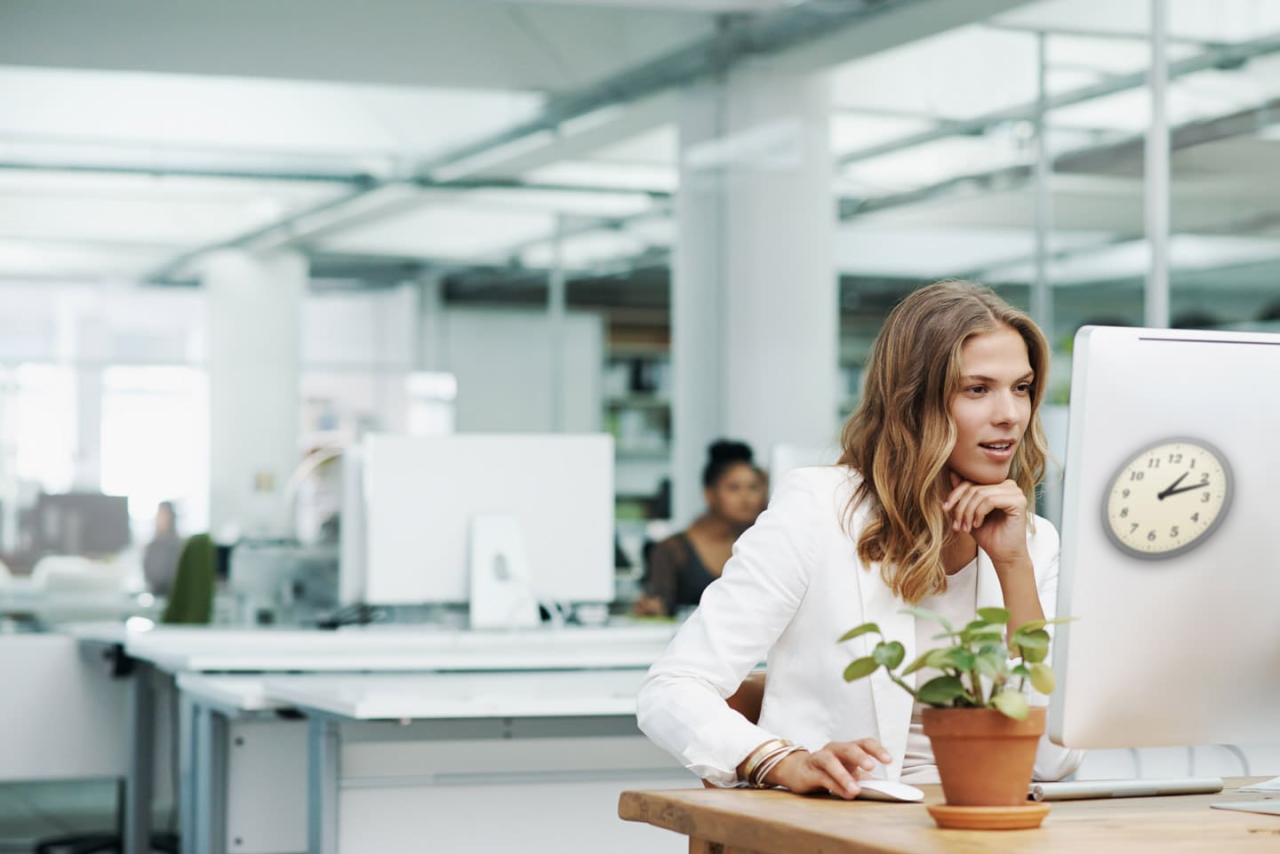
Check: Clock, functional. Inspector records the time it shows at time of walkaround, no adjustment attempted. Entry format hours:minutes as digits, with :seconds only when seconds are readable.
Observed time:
1:12
